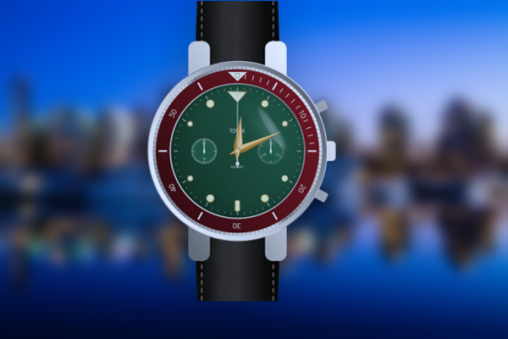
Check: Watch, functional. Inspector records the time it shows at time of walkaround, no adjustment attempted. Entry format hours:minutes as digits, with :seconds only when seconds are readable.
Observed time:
12:11
